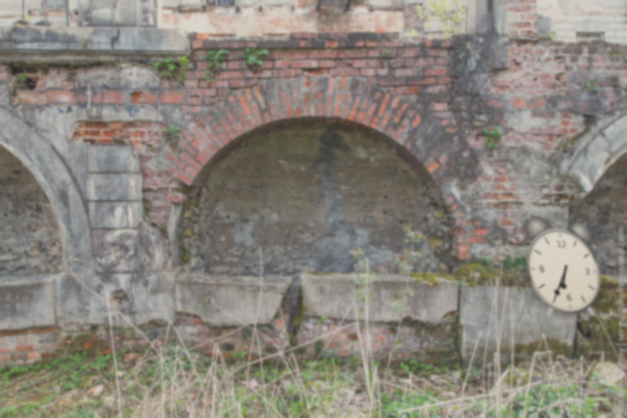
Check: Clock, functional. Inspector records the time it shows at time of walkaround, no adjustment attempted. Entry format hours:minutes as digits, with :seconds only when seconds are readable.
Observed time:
6:35
